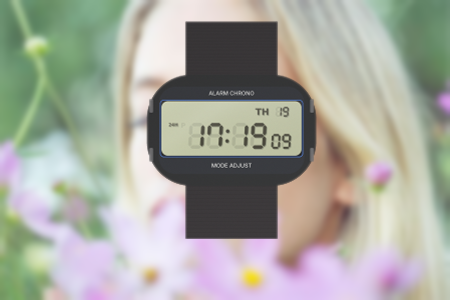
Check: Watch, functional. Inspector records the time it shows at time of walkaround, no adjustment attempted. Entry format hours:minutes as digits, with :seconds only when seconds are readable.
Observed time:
17:19:09
